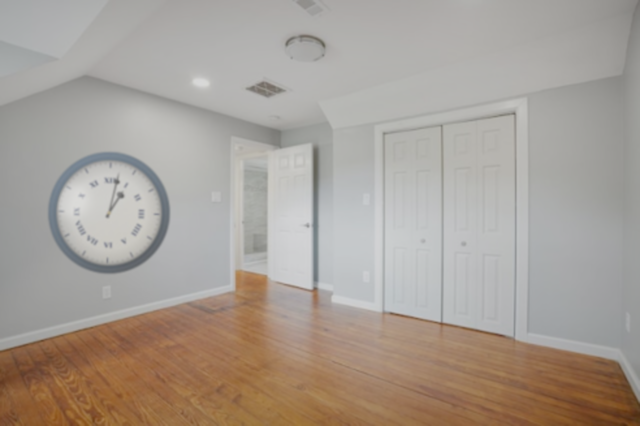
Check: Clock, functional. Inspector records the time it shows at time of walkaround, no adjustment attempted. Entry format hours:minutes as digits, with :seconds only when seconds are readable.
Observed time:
1:02
